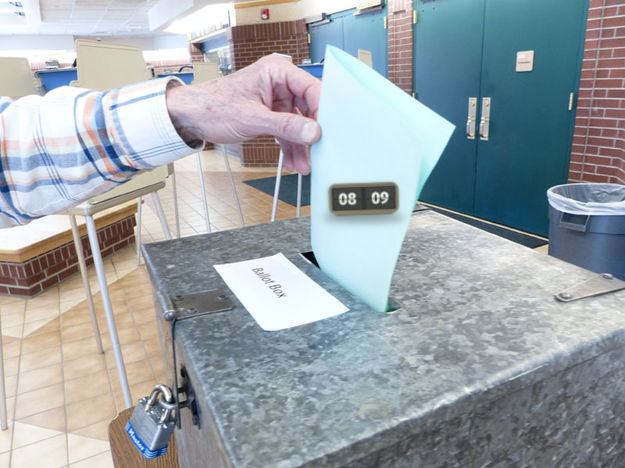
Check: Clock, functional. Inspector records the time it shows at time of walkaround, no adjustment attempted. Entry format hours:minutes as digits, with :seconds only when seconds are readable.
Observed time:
8:09
